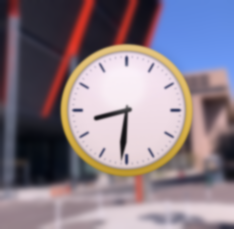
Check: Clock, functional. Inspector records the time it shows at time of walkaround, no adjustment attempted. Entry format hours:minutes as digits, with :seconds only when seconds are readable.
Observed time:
8:31
